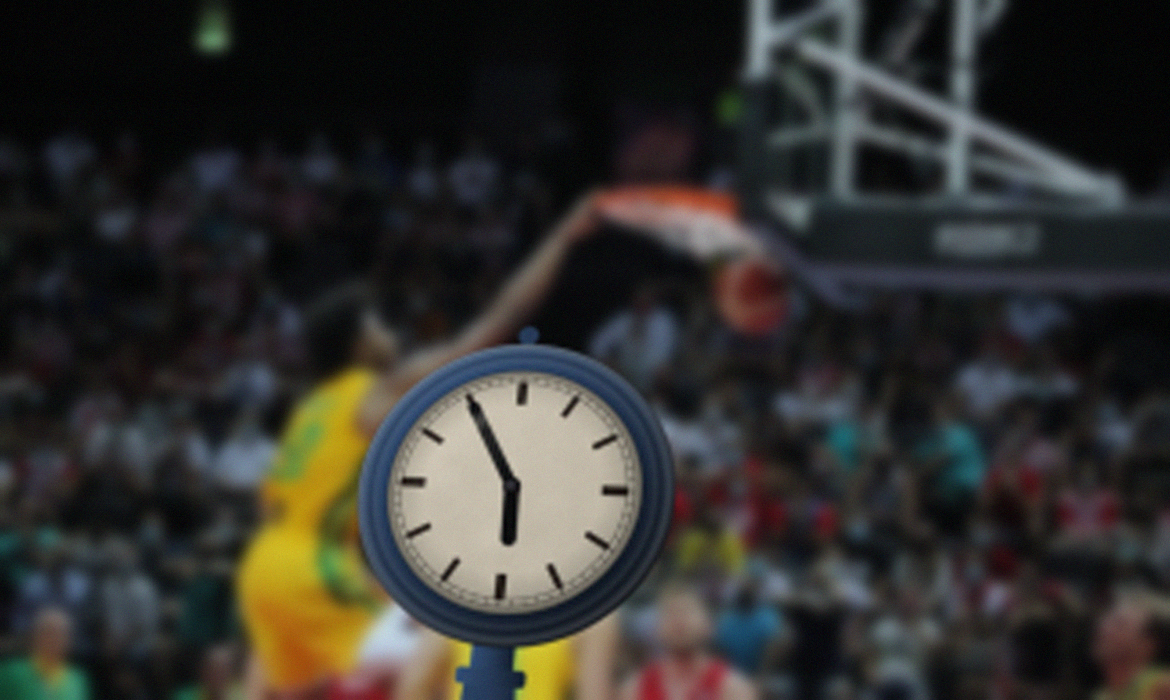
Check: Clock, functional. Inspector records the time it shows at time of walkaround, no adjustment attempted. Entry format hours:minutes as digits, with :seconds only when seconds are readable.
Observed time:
5:55
